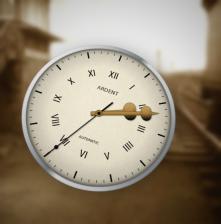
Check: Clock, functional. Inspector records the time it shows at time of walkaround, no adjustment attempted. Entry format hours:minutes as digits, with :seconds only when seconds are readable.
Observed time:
2:11:35
